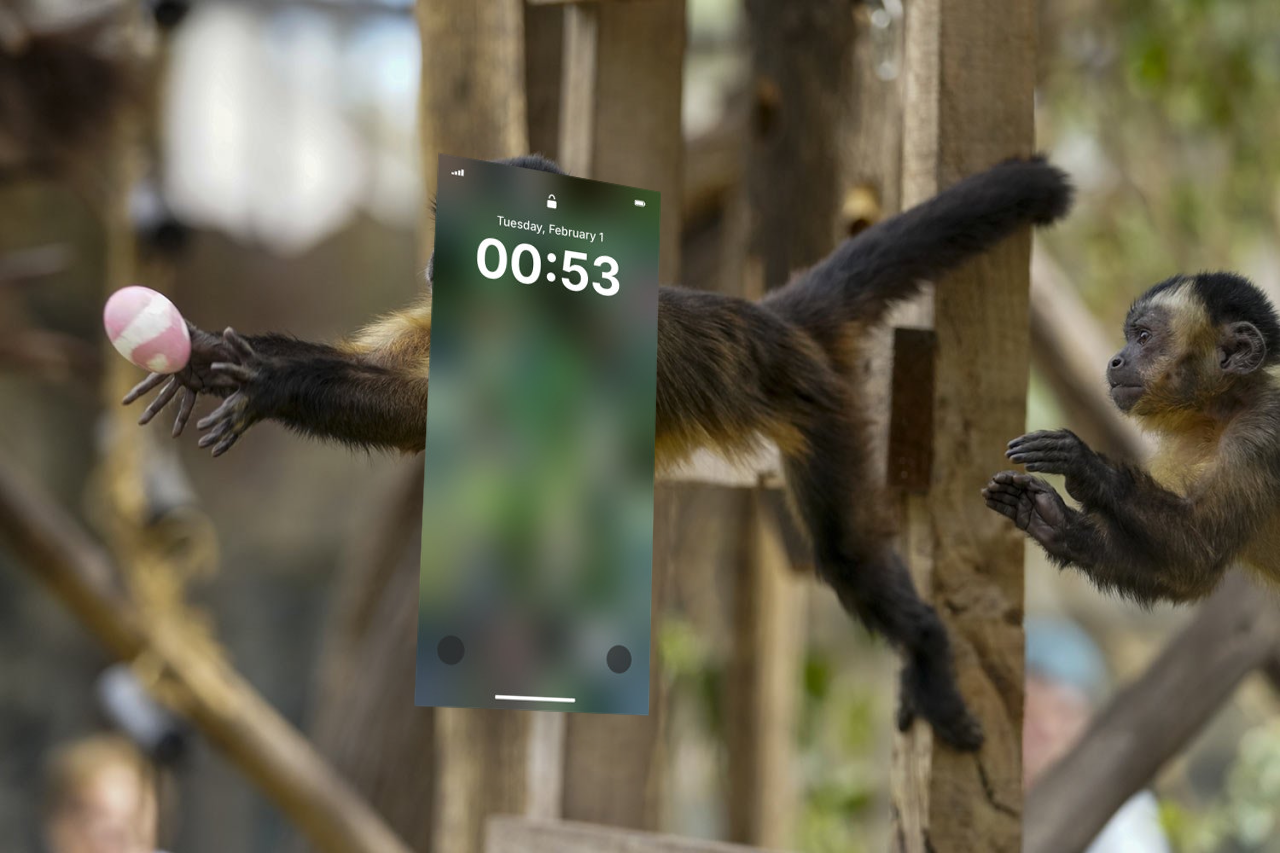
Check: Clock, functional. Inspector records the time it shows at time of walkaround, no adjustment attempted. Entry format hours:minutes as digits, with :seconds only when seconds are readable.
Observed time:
0:53
